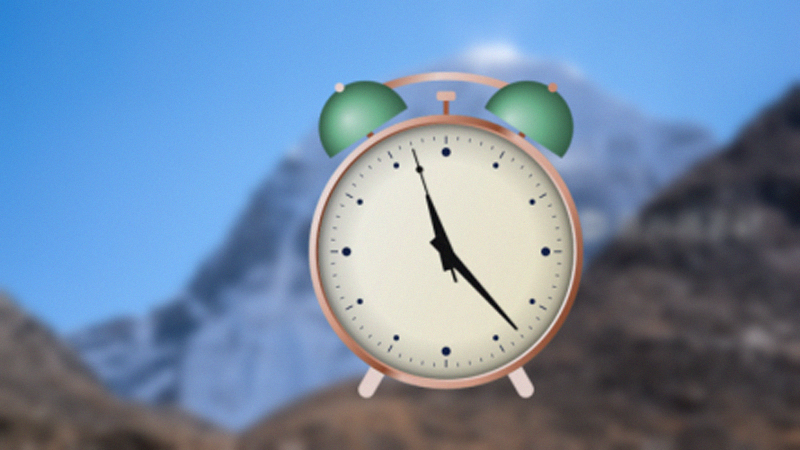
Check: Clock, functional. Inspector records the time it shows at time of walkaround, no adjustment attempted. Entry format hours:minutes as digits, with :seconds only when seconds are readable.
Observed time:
11:22:57
